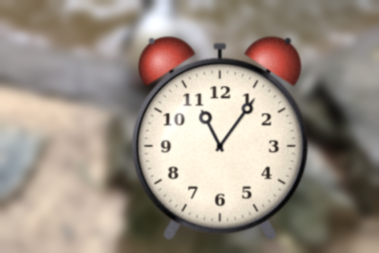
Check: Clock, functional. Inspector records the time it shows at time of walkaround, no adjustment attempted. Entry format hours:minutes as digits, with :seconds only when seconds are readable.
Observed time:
11:06
